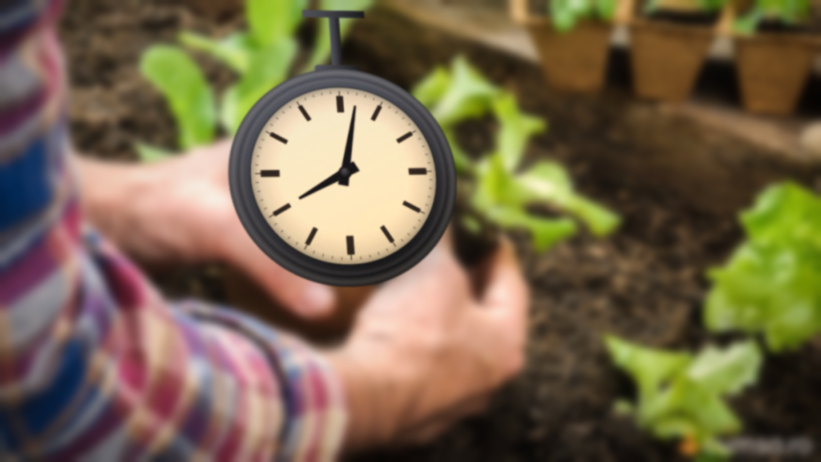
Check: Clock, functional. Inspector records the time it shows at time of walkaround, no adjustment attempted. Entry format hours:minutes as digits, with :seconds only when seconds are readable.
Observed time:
8:02
